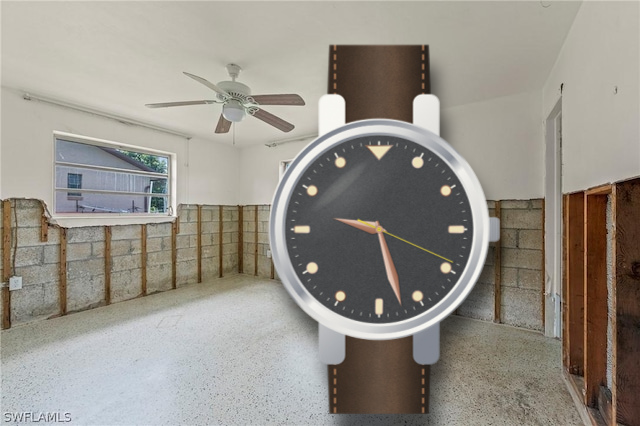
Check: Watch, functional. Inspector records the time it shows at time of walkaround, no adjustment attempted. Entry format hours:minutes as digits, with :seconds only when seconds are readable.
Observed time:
9:27:19
